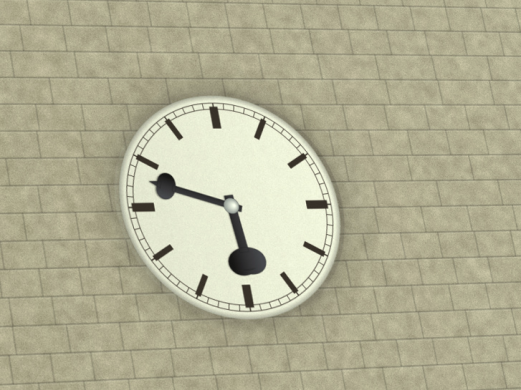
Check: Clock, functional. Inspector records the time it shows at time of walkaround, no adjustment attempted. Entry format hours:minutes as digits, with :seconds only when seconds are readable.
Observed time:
5:48
